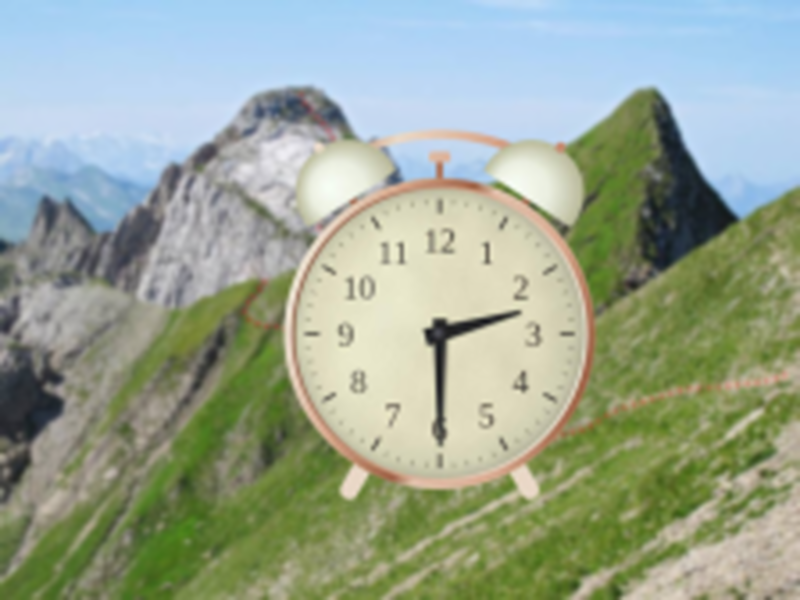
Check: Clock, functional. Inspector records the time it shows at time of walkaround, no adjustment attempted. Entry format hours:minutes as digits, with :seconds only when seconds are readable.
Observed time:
2:30
